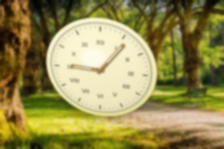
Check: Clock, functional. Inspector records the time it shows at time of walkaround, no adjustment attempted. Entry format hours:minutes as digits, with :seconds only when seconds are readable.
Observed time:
9:06
